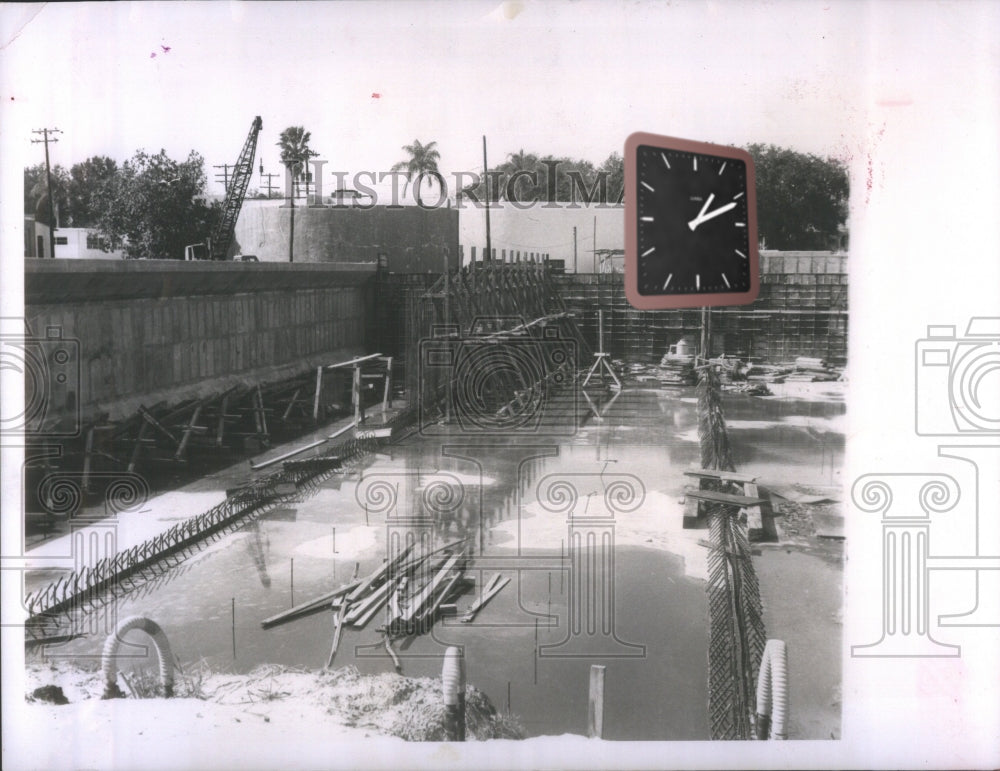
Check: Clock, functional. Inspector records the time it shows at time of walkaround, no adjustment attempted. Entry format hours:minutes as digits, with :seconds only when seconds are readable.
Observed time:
1:11
